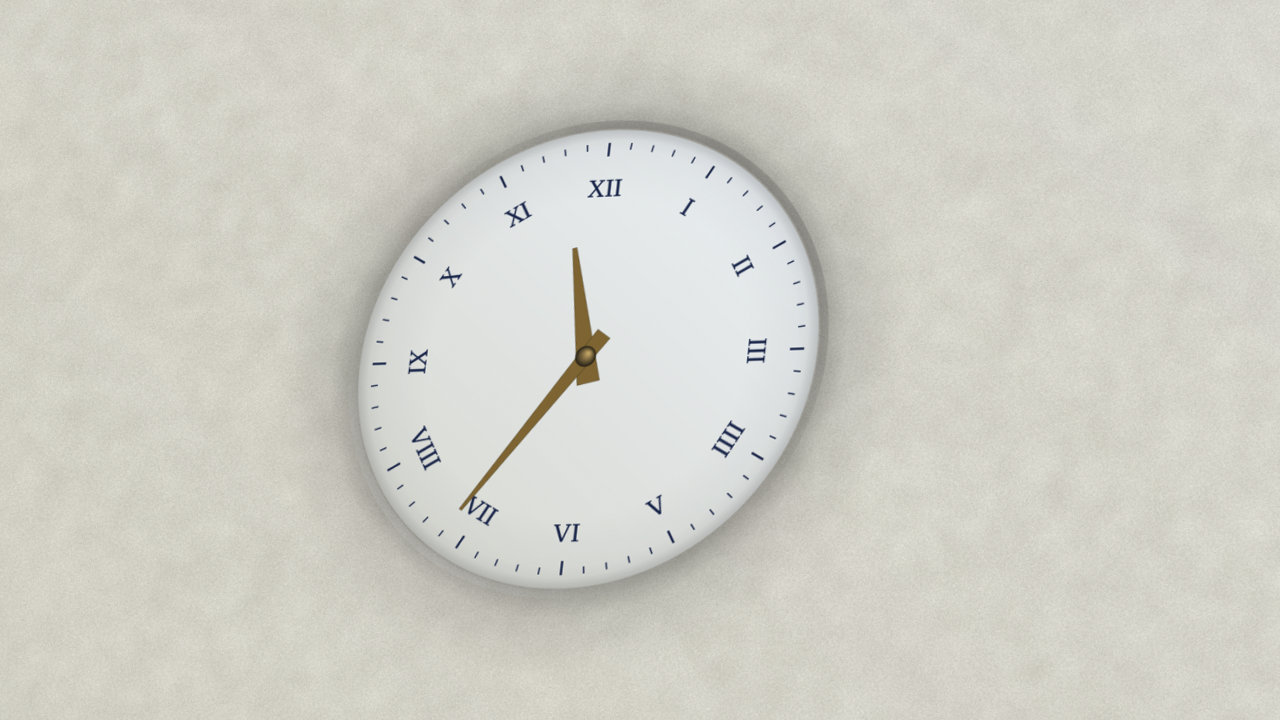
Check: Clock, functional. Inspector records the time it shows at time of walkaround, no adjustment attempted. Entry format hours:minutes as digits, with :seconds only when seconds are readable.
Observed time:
11:36
